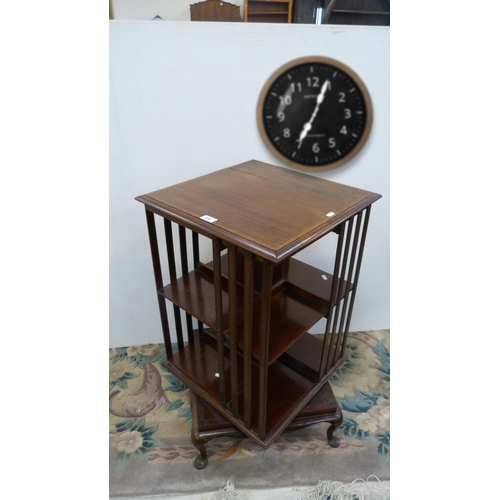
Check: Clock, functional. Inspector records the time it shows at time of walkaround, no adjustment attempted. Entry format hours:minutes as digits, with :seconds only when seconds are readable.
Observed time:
7:04
